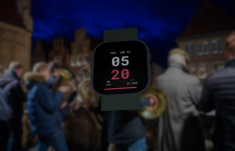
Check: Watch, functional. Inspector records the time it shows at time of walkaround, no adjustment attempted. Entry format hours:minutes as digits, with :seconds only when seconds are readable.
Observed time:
5:20
